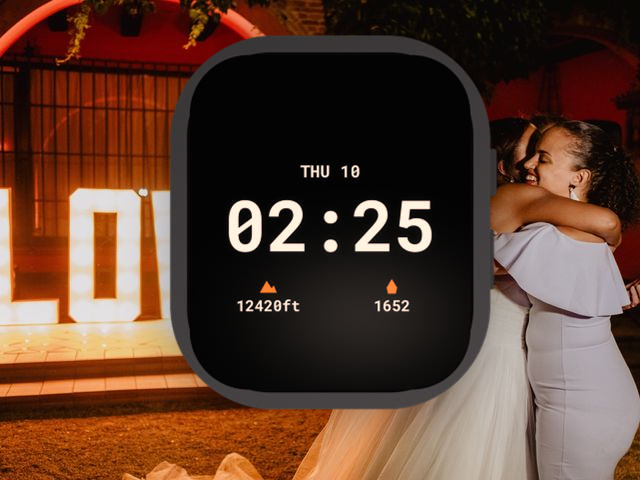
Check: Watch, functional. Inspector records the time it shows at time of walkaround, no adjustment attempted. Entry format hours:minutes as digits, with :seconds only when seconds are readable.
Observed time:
2:25
